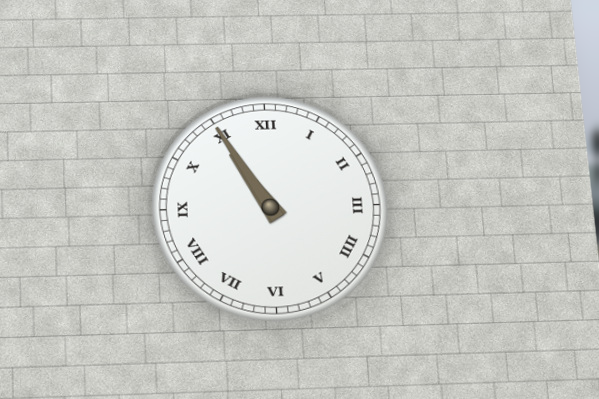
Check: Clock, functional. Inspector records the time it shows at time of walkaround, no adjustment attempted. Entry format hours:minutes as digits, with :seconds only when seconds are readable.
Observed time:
10:55
